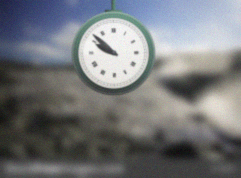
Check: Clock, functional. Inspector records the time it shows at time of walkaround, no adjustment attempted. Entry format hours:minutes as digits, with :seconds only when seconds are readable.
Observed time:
9:52
